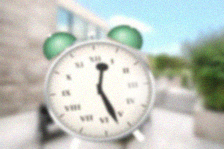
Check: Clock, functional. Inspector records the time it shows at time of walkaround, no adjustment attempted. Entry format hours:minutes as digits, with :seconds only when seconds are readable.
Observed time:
12:27
